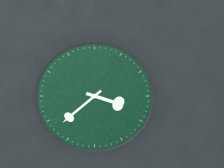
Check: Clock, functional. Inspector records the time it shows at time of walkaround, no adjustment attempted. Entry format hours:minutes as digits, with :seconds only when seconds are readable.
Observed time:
3:38
